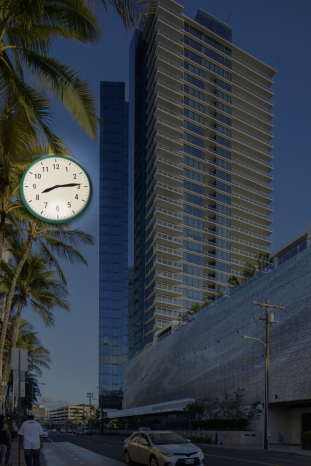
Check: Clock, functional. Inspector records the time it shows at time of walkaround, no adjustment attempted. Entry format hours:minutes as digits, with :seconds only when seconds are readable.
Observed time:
8:14
